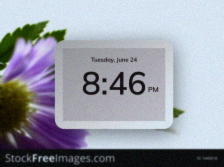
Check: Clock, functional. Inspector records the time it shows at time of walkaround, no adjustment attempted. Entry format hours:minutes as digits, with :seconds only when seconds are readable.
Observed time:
8:46
